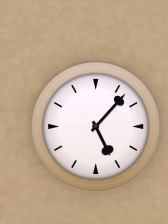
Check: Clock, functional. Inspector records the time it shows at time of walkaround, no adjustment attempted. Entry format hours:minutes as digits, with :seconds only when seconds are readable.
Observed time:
5:07
